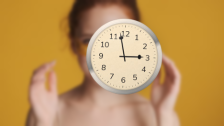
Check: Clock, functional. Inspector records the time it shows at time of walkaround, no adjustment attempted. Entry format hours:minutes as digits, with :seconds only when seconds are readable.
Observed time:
2:58
